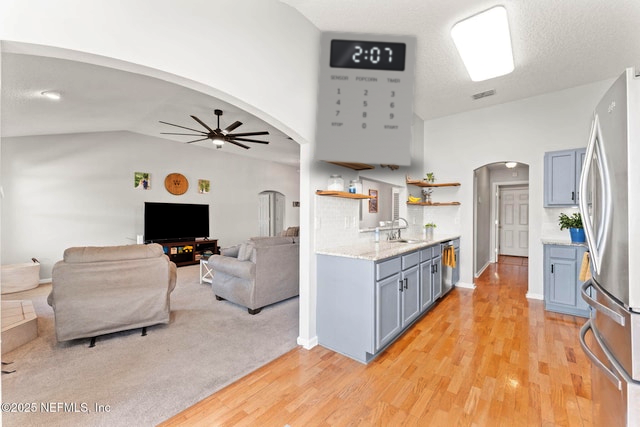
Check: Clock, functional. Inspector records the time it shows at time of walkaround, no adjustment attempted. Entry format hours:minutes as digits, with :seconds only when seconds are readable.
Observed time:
2:07
